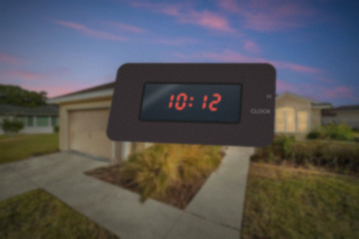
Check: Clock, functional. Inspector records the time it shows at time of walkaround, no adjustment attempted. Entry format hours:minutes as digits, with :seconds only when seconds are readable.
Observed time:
10:12
